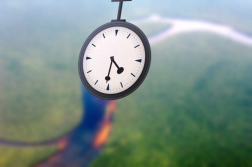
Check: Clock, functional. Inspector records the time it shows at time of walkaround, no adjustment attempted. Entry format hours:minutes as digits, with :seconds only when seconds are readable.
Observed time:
4:31
